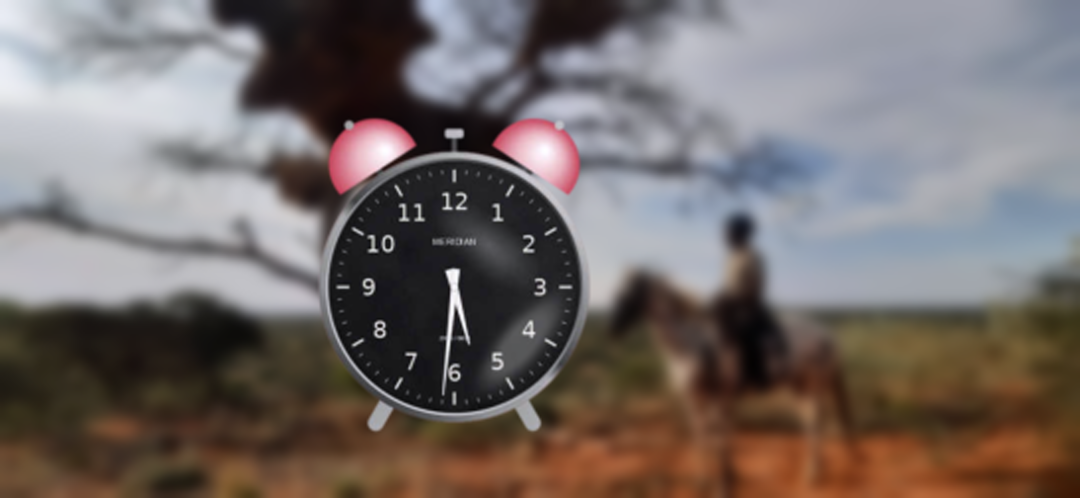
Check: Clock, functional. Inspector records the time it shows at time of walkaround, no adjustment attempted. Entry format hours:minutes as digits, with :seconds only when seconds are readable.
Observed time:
5:31
